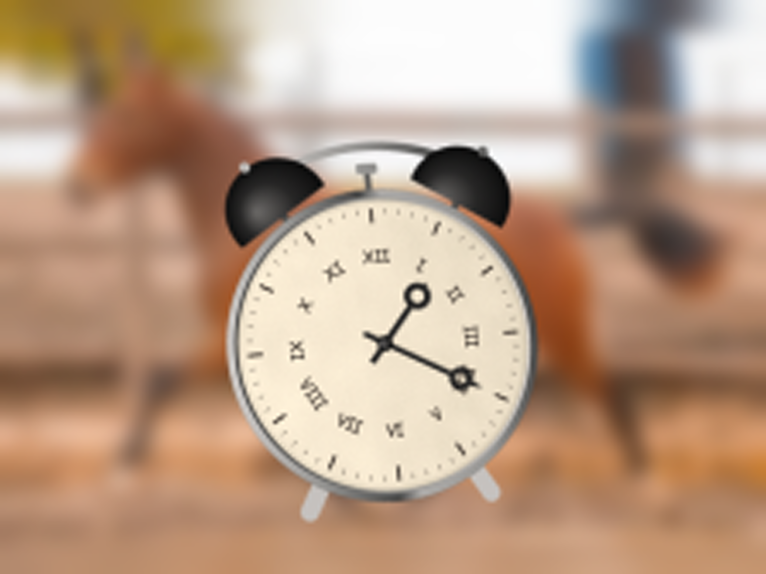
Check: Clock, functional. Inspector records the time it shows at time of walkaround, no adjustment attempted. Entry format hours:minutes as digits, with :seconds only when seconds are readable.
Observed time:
1:20
